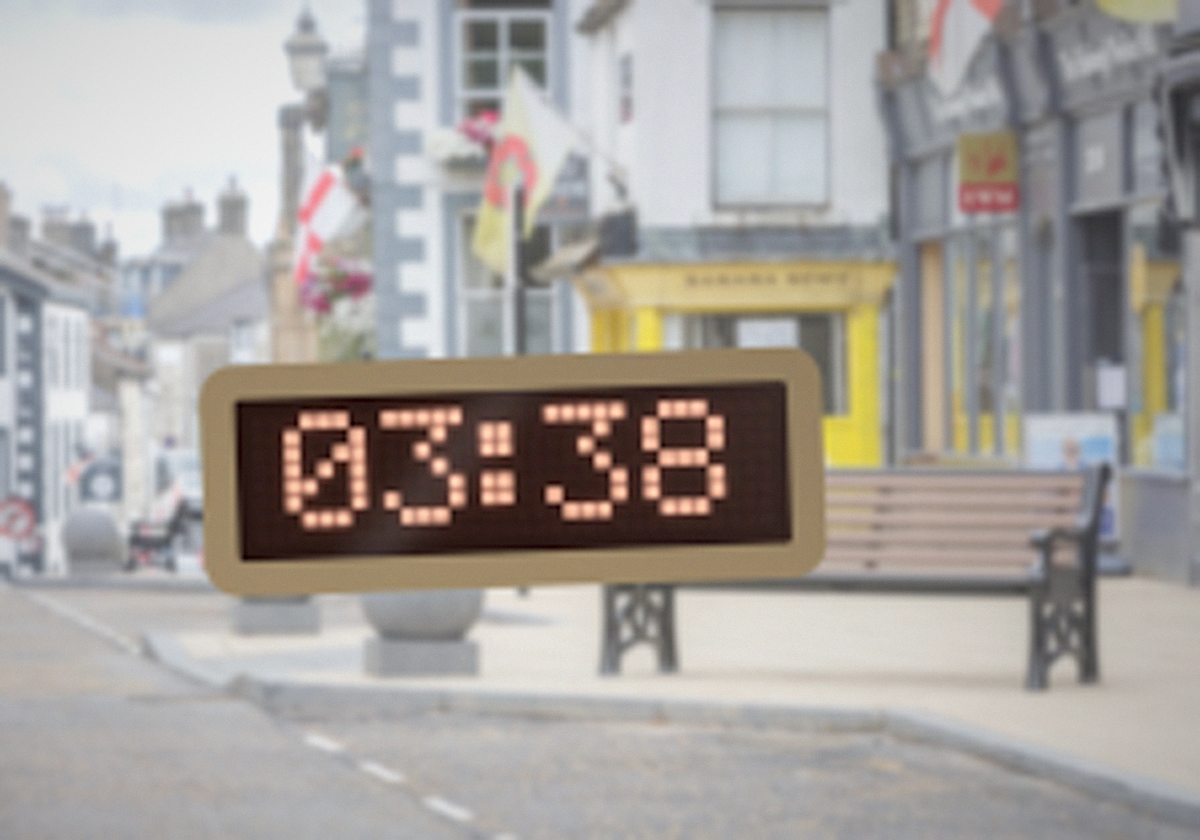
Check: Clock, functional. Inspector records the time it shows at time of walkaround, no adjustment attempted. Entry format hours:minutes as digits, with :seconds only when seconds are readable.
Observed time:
3:38
